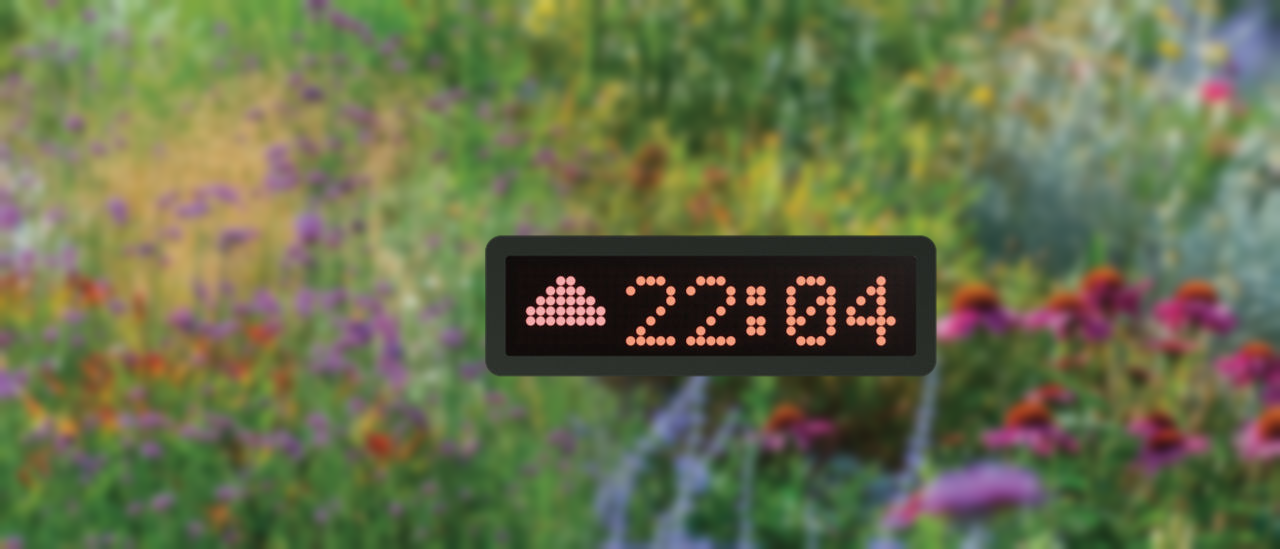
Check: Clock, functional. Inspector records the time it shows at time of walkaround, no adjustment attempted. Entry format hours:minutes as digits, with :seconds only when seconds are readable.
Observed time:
22:04
